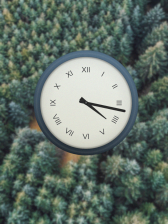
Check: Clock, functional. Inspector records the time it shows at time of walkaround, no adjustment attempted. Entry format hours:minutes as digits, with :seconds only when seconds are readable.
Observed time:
4:17
